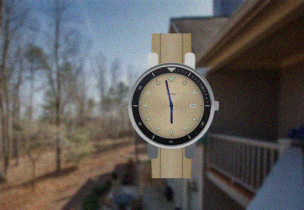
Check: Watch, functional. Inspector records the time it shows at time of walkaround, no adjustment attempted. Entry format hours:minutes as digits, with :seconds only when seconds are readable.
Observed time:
5:58
